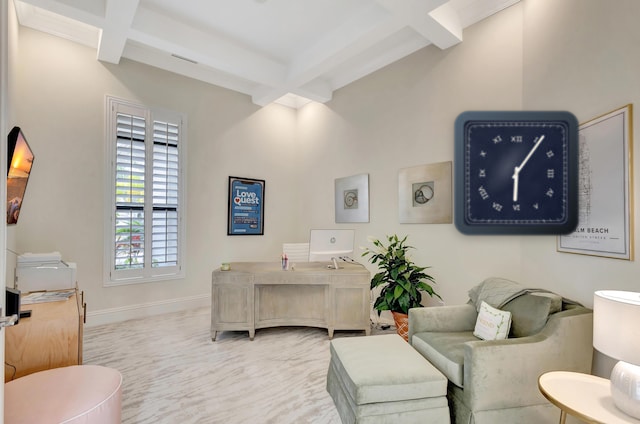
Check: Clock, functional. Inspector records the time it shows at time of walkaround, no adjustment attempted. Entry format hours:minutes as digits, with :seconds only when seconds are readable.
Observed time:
6:06
